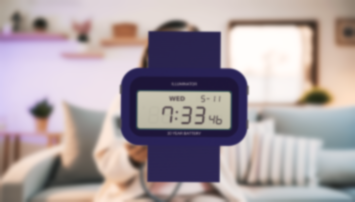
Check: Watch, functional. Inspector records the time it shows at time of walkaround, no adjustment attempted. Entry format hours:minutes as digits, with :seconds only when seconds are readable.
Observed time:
7:33
